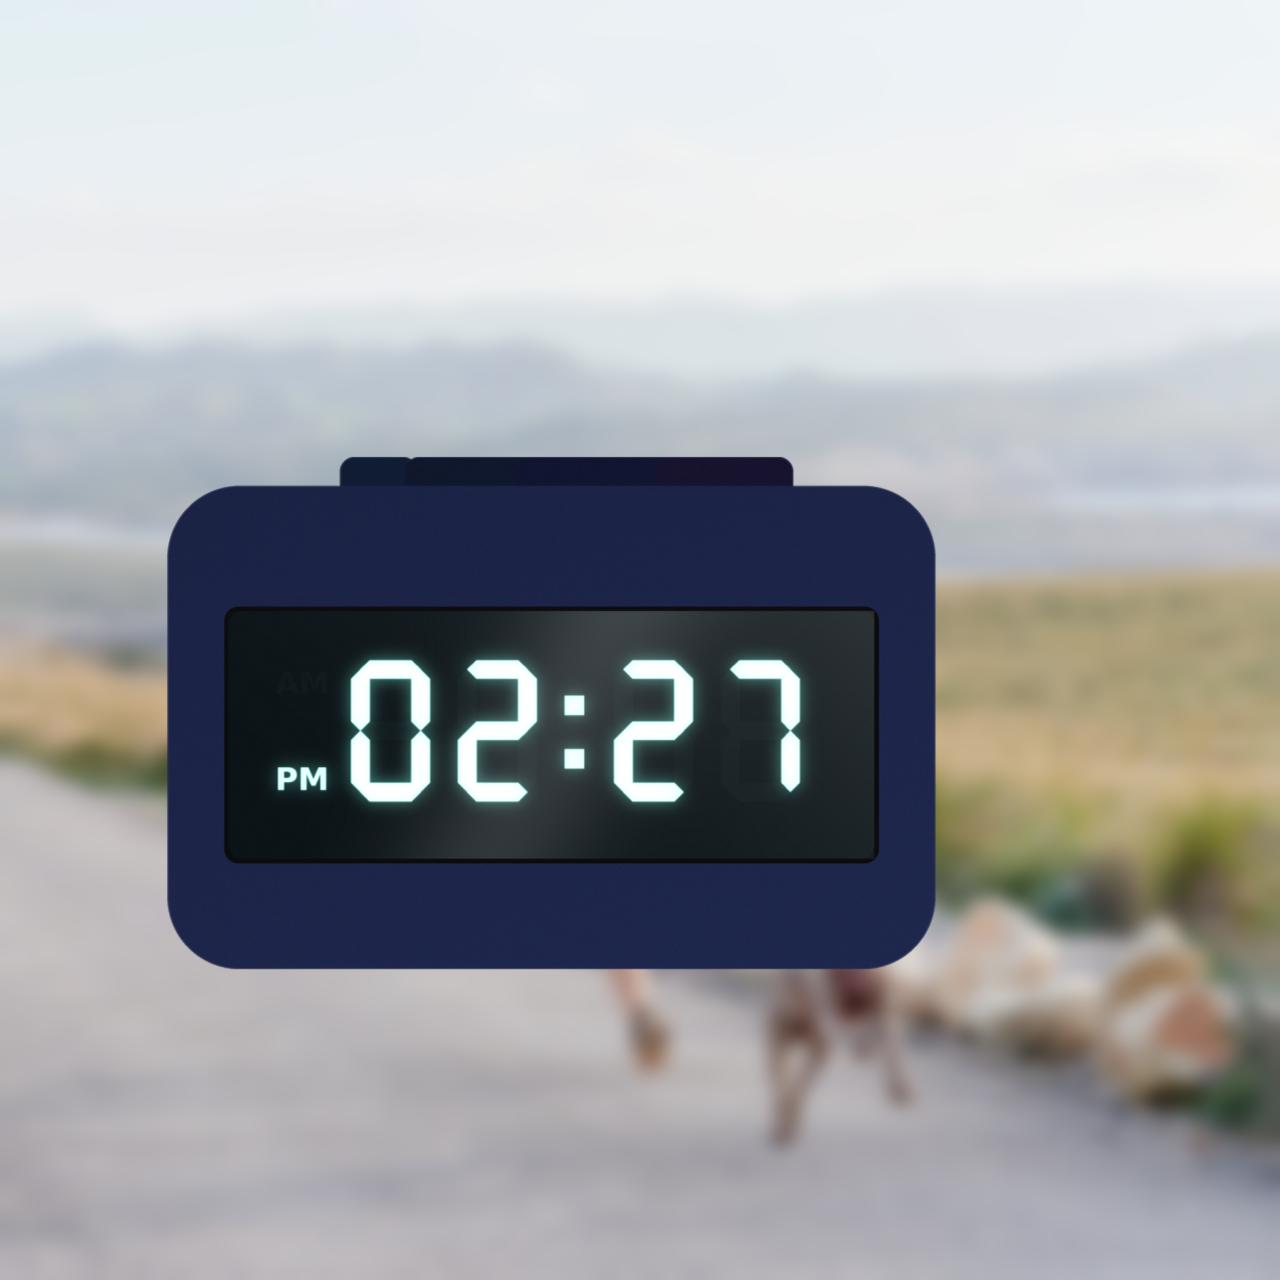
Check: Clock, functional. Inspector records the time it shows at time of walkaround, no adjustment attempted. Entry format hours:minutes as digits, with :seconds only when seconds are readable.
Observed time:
2:27
